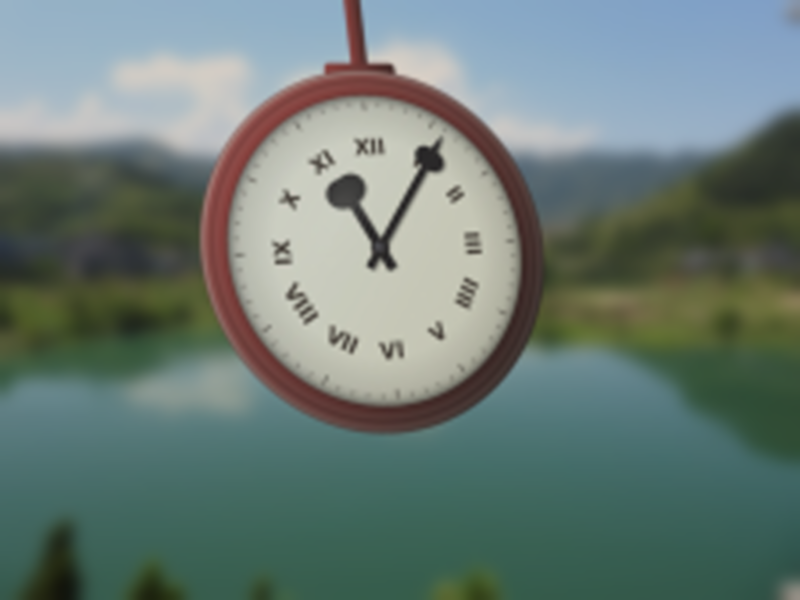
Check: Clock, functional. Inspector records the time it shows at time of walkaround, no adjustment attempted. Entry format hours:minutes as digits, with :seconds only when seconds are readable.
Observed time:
11:06
